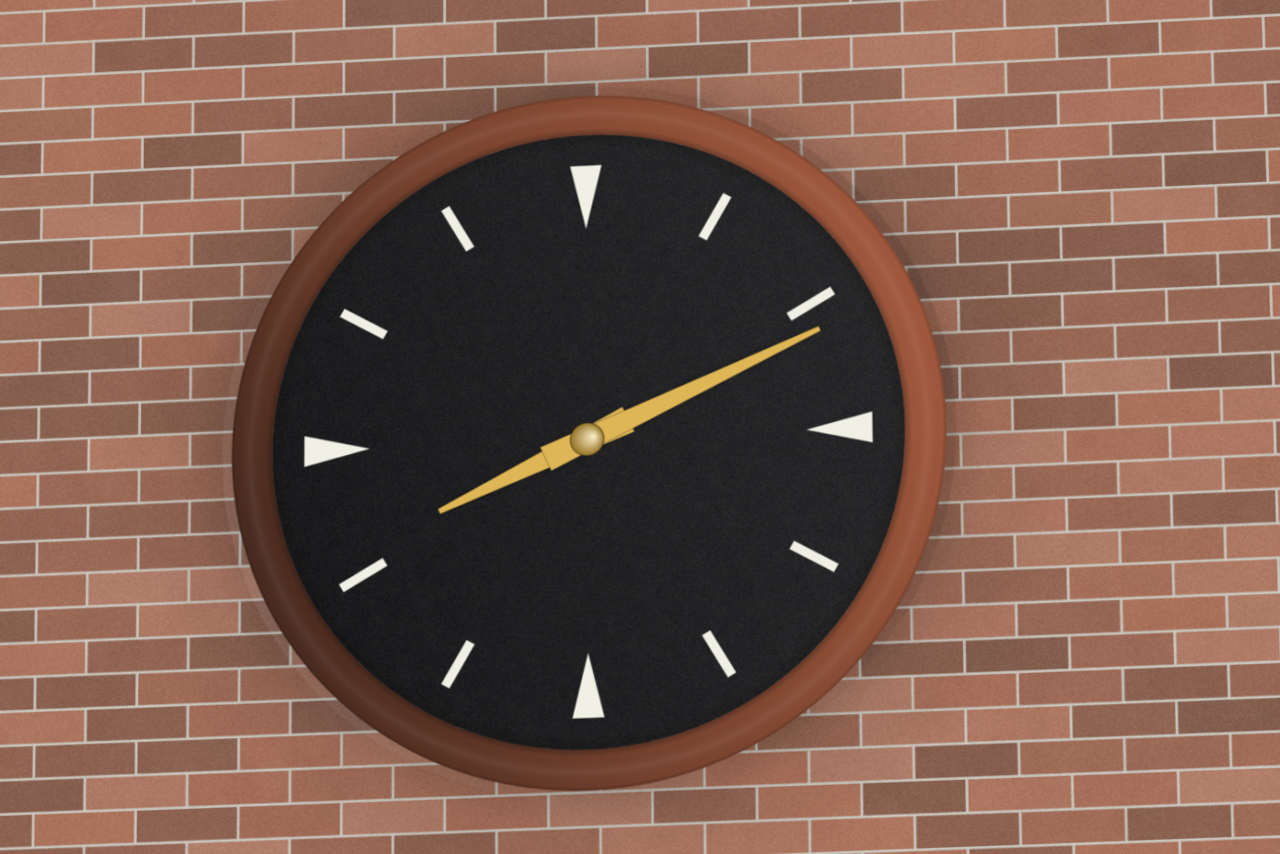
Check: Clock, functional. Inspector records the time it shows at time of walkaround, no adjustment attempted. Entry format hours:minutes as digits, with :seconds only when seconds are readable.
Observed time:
8:11
